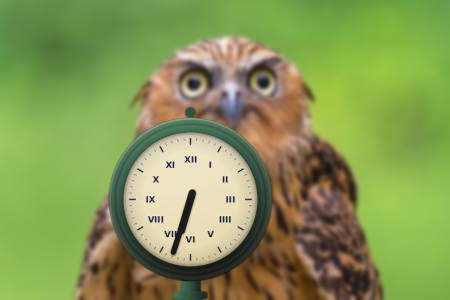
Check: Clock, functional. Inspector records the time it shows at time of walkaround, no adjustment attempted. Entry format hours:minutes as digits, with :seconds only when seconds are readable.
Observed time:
6:33
